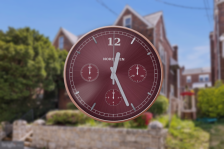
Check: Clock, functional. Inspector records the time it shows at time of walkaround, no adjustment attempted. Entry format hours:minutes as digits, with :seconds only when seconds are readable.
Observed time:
12:26
